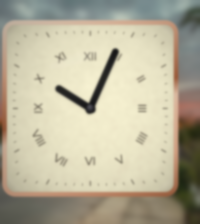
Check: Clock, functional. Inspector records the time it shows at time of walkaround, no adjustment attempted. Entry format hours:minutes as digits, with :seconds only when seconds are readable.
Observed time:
10:04
